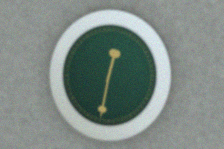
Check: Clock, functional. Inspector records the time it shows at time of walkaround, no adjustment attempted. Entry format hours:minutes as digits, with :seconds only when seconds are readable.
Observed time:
12:32
